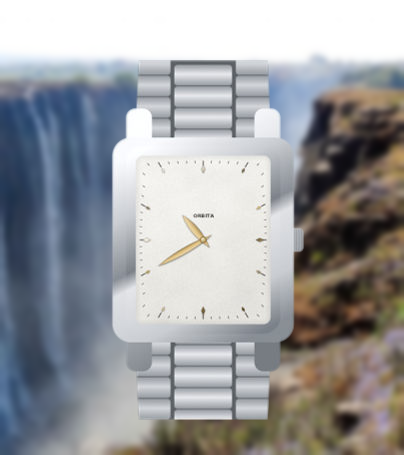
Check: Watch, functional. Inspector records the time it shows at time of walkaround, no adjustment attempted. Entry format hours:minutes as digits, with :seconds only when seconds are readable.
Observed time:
10:40
